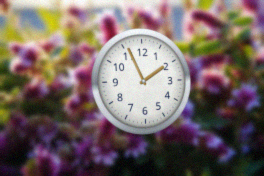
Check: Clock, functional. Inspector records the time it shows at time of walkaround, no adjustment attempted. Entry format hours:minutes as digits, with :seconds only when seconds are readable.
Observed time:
1:56
